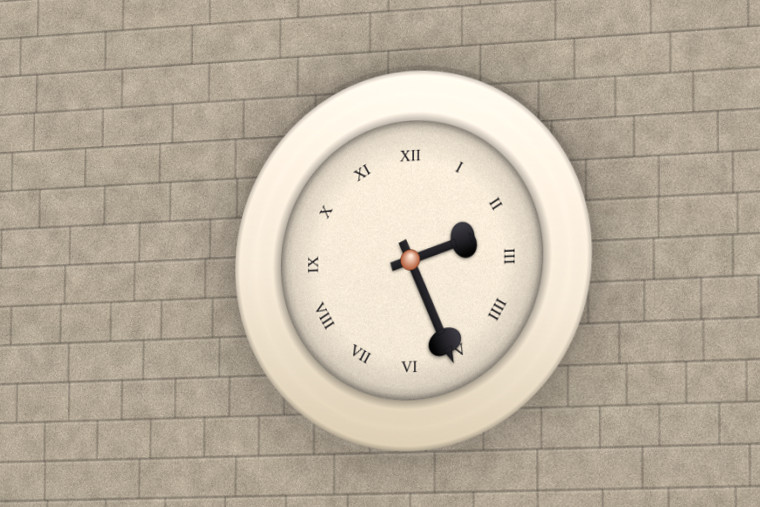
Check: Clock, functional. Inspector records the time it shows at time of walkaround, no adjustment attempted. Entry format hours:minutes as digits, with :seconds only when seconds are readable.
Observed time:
2:26
